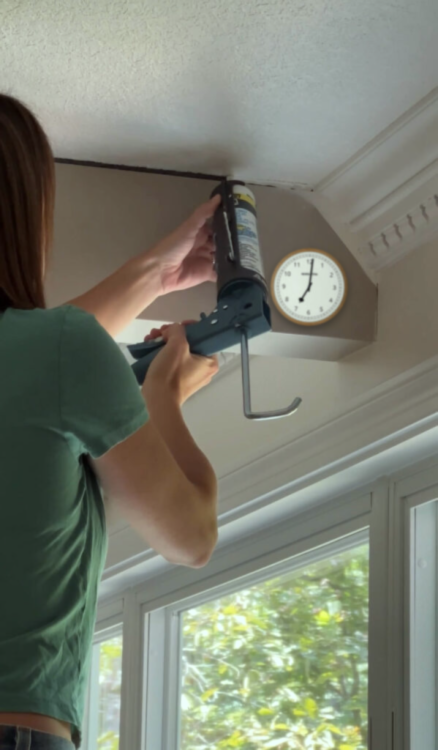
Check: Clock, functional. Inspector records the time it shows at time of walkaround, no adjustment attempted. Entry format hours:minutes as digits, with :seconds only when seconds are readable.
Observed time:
7:01
